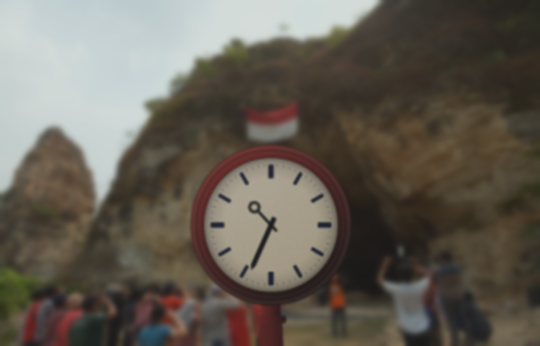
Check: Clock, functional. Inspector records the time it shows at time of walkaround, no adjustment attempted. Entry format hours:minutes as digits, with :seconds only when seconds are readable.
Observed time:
10:34
